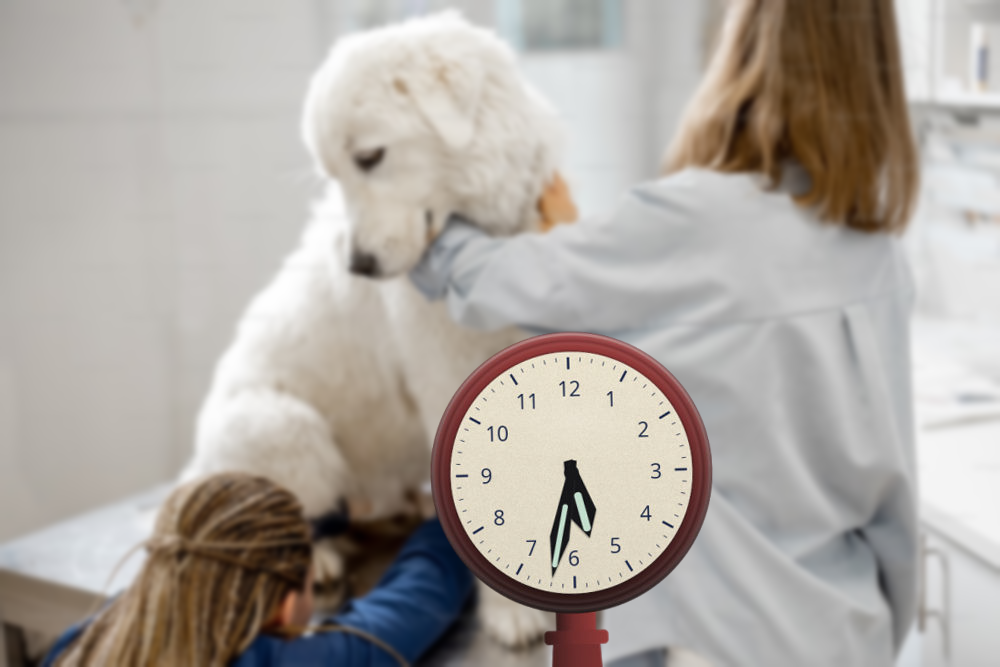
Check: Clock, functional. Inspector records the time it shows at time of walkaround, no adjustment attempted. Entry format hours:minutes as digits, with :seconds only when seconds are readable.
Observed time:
5:32
